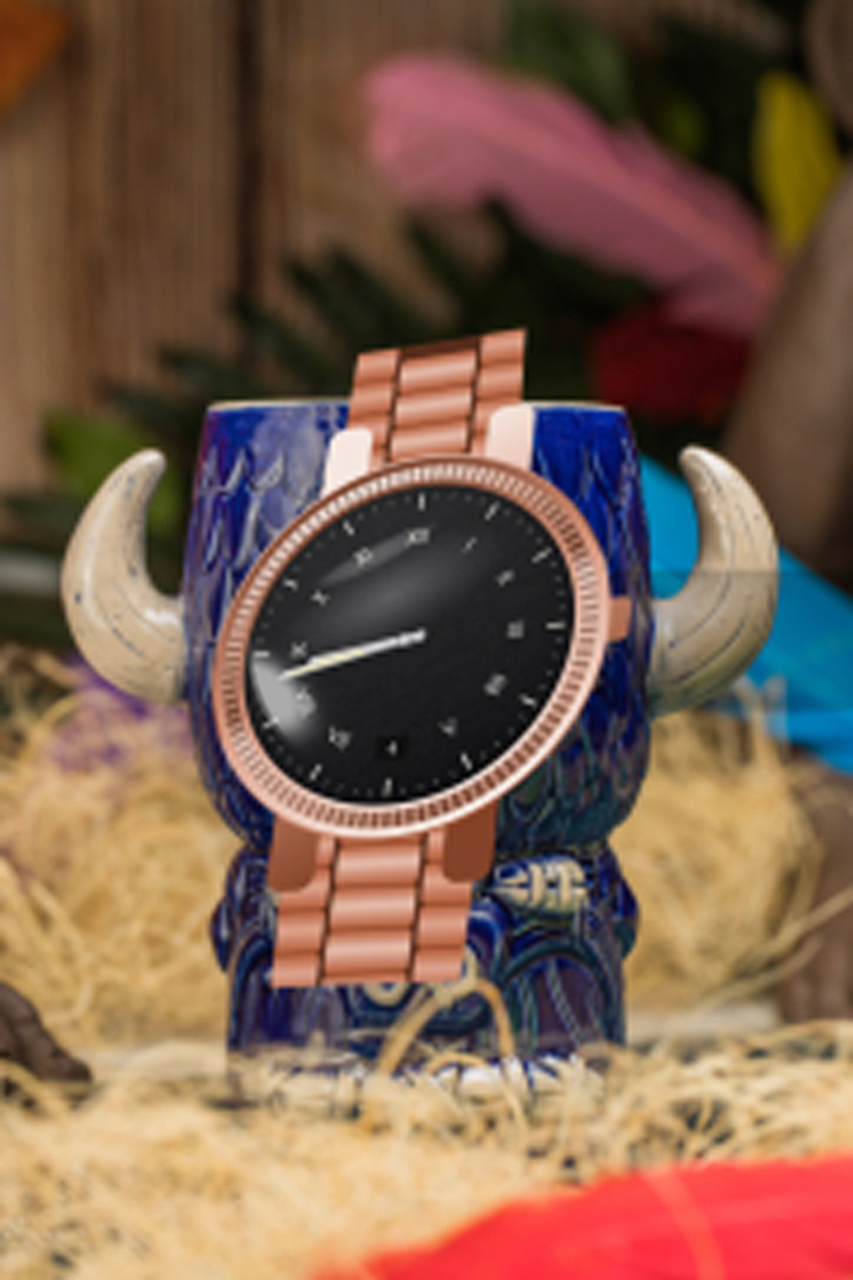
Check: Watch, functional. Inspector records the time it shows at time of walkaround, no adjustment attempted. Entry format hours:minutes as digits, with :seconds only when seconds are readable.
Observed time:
8:43
